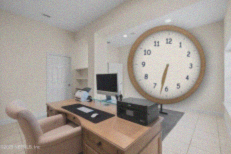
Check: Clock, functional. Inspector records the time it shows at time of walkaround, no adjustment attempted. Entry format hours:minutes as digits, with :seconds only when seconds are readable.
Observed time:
6:32
